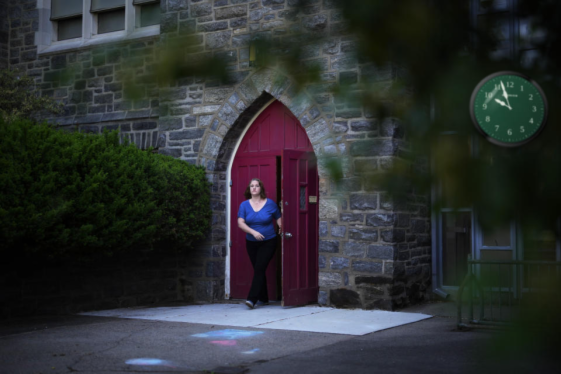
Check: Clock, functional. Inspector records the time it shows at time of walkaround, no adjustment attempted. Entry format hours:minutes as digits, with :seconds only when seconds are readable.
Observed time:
9:57
